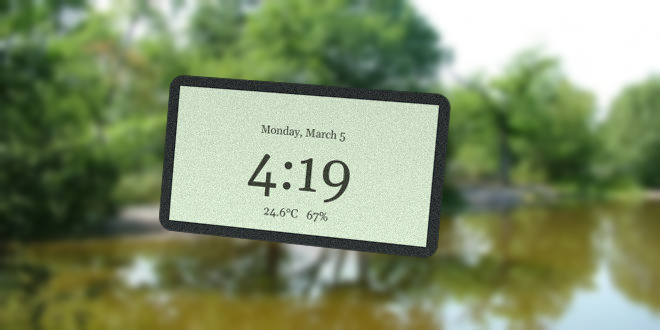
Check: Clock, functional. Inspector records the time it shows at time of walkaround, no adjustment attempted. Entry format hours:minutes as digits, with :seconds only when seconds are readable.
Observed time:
4:19
